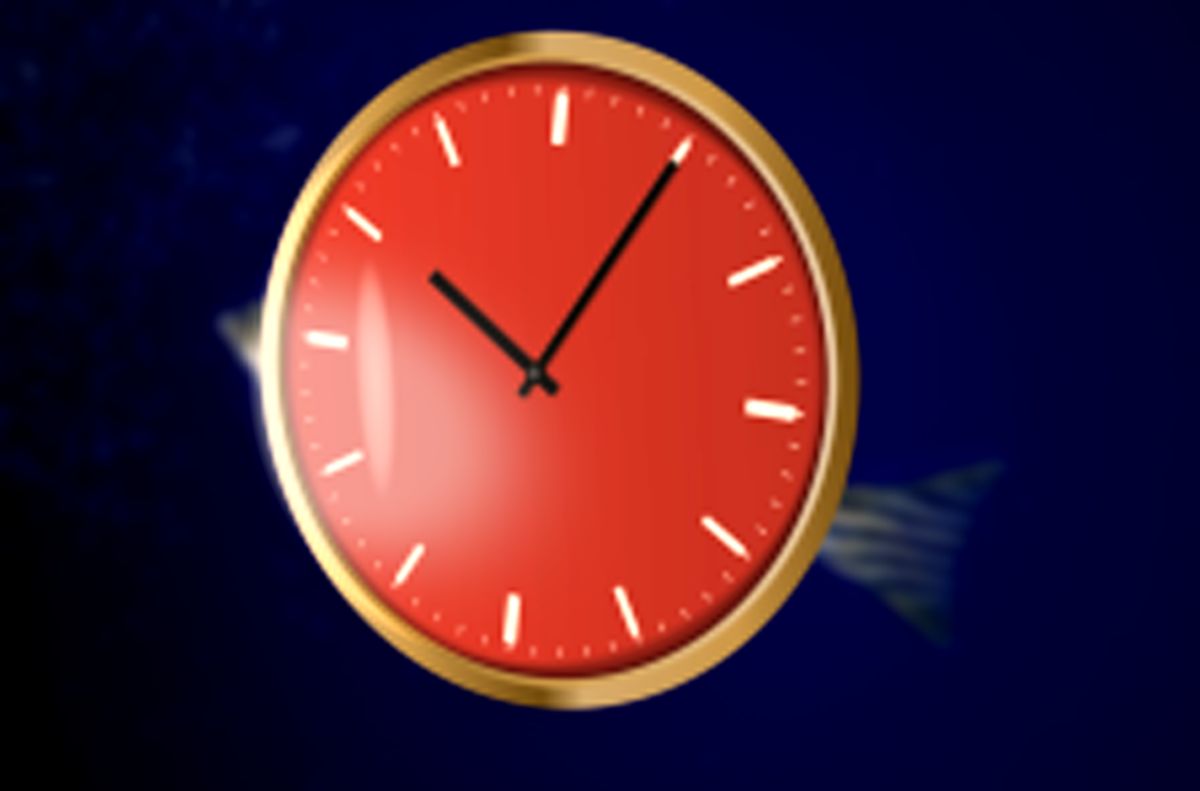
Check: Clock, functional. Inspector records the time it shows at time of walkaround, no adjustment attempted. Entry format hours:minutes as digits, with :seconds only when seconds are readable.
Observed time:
10:05
